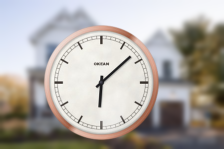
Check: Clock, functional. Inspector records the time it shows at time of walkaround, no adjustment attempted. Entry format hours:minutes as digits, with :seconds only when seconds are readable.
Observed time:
6:08
